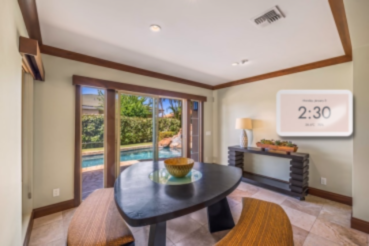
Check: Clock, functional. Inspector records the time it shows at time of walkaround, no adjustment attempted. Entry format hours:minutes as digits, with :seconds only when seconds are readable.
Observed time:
2:30
